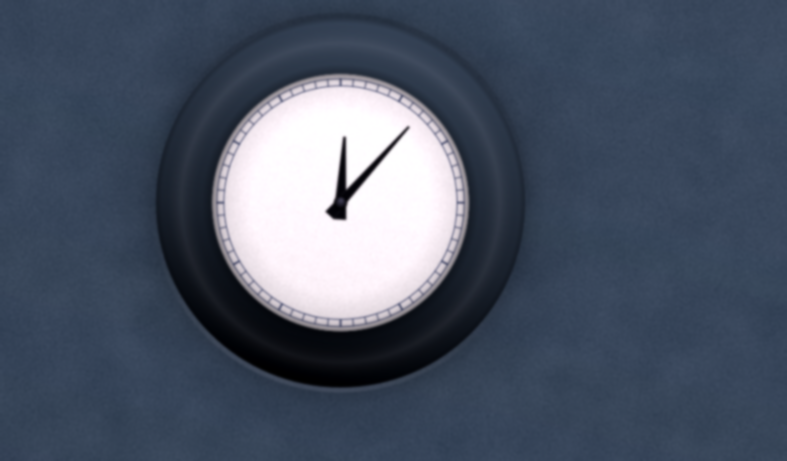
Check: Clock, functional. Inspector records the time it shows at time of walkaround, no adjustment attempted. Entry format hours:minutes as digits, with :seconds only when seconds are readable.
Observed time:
12:07
